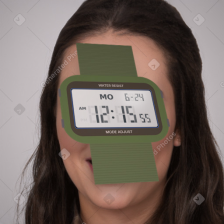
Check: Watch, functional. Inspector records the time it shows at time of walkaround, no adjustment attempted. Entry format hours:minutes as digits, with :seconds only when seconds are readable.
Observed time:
12:15:55
